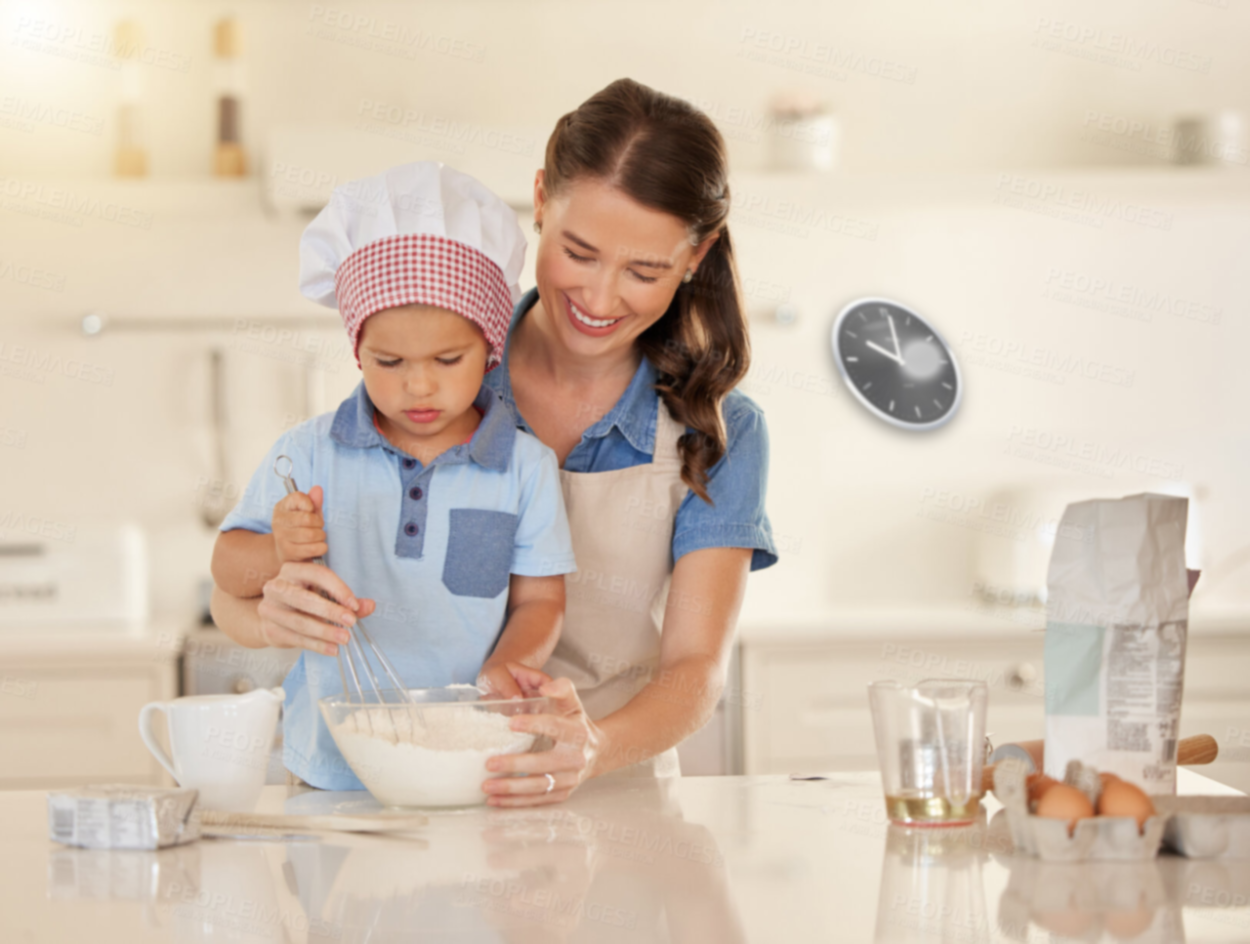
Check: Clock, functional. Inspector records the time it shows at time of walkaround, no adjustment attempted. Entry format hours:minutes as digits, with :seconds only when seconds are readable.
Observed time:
10:01
